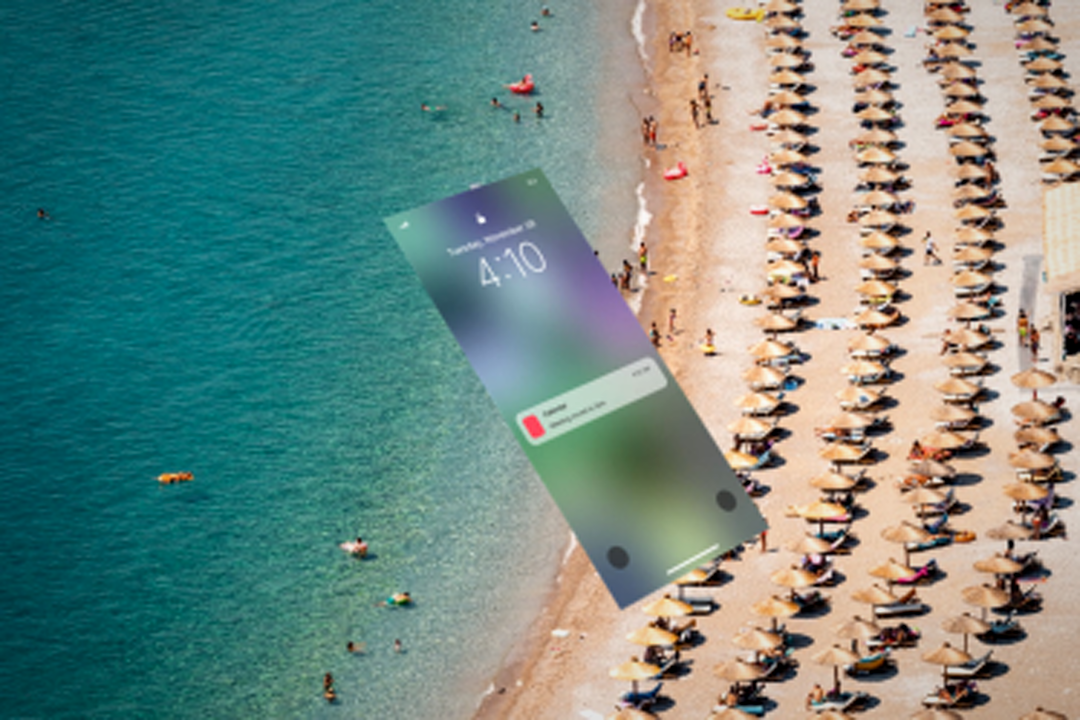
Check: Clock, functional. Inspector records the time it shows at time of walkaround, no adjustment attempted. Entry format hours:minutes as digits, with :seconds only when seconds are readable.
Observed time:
4:10
